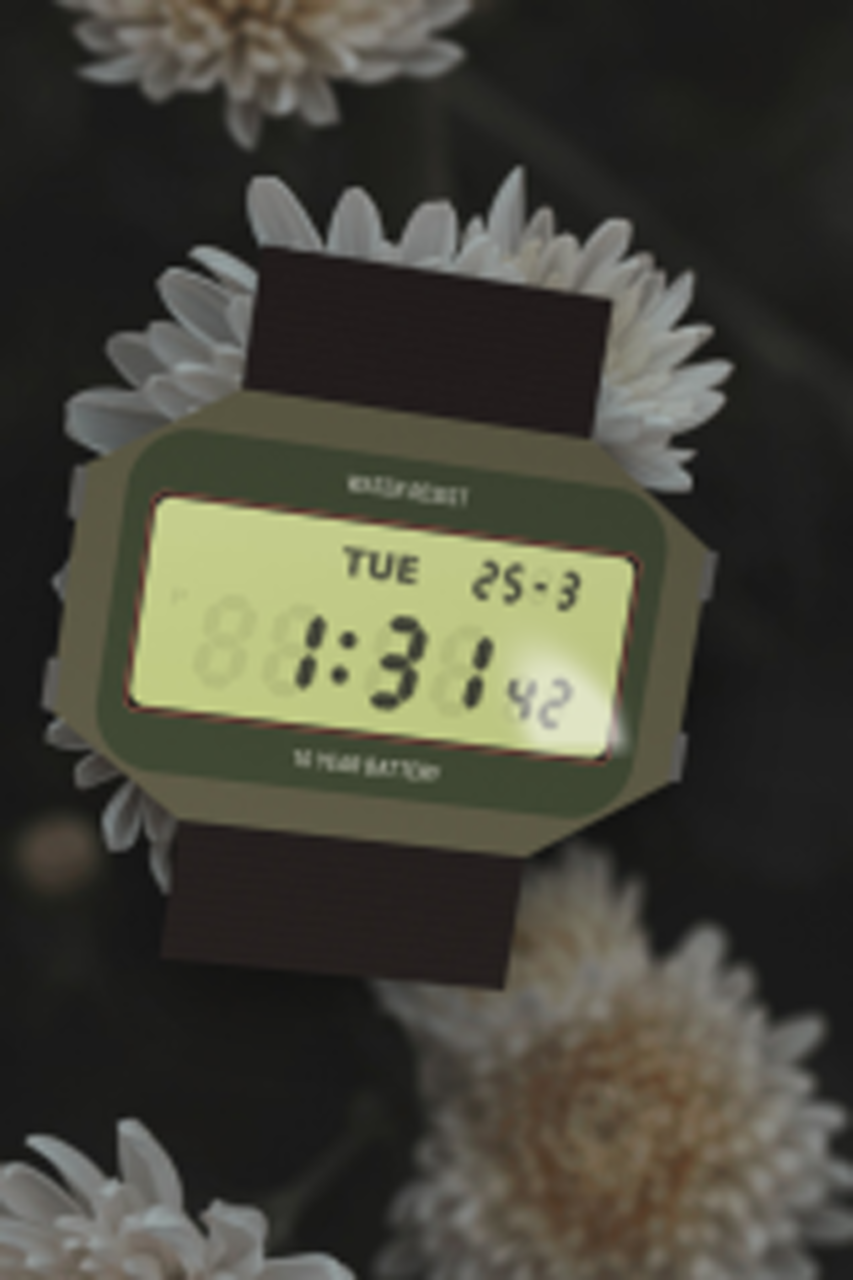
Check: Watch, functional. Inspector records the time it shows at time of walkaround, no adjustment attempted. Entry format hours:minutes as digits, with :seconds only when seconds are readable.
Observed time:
1:31:42
